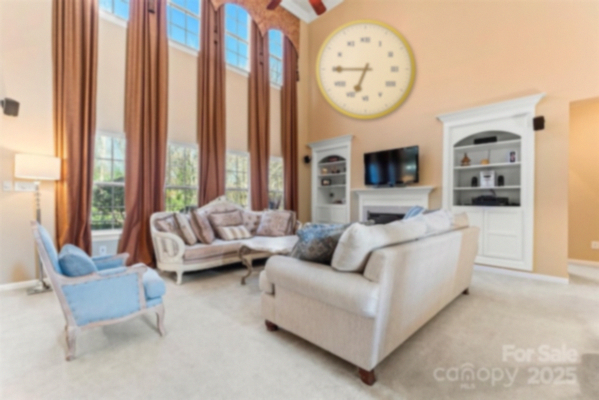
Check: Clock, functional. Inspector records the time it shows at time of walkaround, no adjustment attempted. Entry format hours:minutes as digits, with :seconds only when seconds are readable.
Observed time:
6:45
